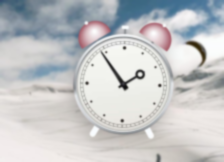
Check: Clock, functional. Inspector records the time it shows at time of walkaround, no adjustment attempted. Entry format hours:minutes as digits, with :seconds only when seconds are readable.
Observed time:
1:54
